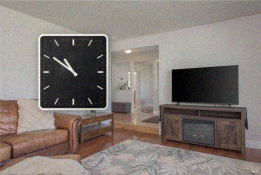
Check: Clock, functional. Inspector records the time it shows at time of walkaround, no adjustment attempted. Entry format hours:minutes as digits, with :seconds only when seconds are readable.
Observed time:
10:51
